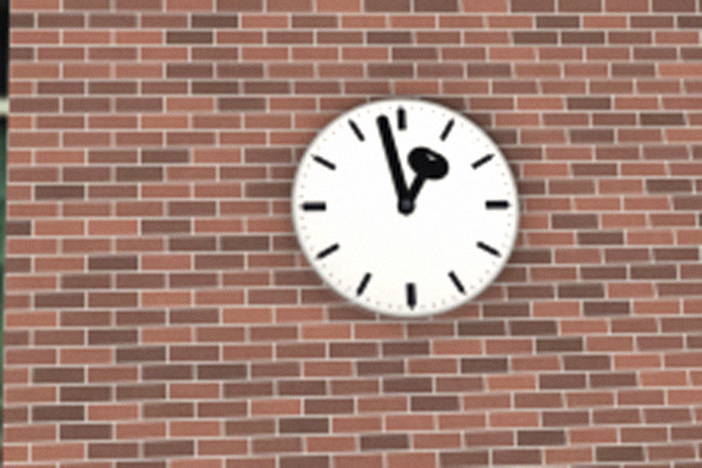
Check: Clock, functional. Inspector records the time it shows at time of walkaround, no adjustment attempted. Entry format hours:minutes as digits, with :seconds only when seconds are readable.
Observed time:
12:58
